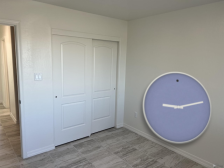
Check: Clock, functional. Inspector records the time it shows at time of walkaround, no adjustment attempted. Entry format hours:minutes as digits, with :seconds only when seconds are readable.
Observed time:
9:13
